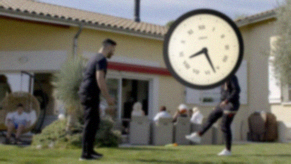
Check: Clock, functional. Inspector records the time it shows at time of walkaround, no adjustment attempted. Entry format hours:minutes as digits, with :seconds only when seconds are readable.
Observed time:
8:27
